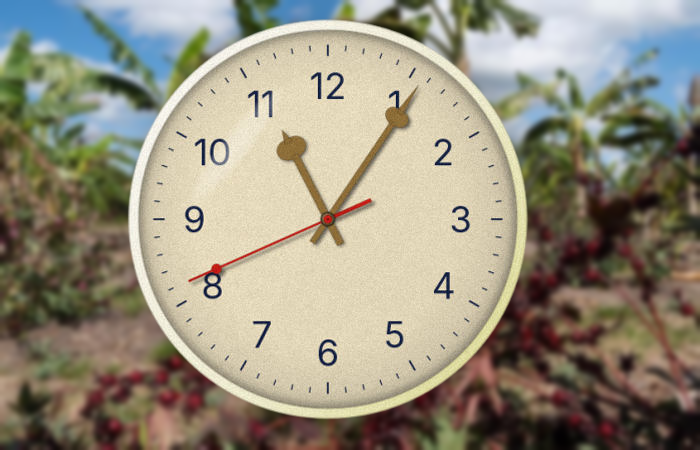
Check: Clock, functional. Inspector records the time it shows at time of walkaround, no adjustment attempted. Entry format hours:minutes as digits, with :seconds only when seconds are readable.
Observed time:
11:05:41
